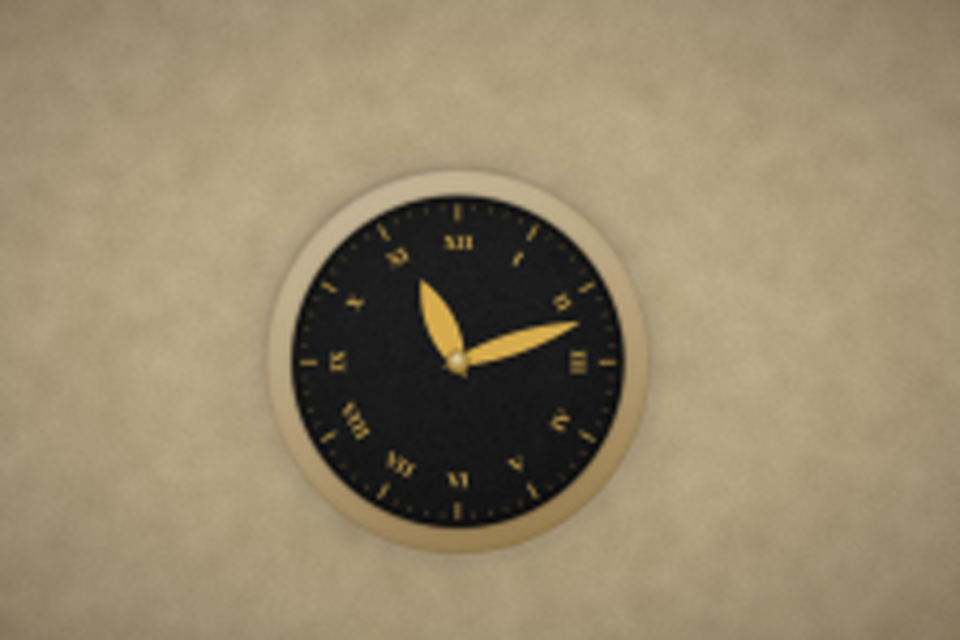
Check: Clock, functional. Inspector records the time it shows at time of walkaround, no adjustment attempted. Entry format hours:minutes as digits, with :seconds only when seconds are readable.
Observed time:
11:12
